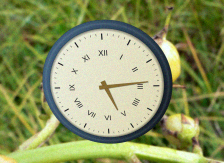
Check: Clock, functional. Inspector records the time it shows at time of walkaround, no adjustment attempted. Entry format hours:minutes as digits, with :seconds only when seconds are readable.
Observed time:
5:14
